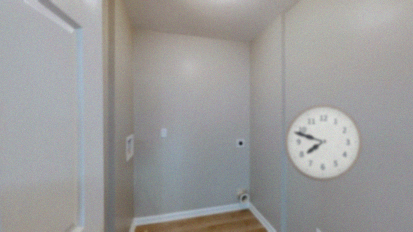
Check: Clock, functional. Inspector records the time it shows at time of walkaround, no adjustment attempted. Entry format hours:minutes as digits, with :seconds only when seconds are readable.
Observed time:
7:48
